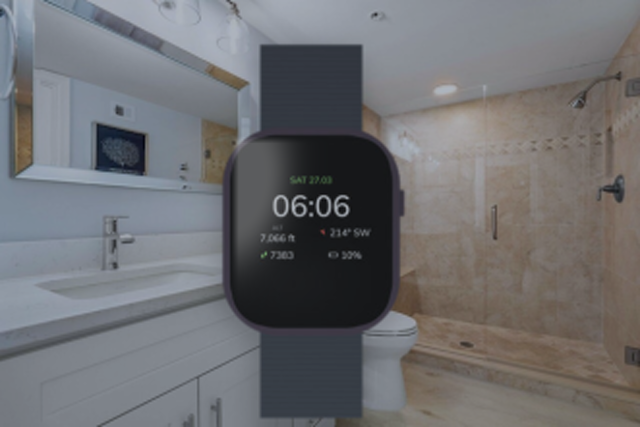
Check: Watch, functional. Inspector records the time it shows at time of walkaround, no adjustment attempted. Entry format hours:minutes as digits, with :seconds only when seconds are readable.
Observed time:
6:06
